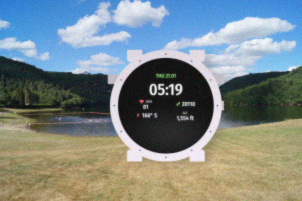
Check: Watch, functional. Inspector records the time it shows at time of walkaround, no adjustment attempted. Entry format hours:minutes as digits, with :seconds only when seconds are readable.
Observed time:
5:19
